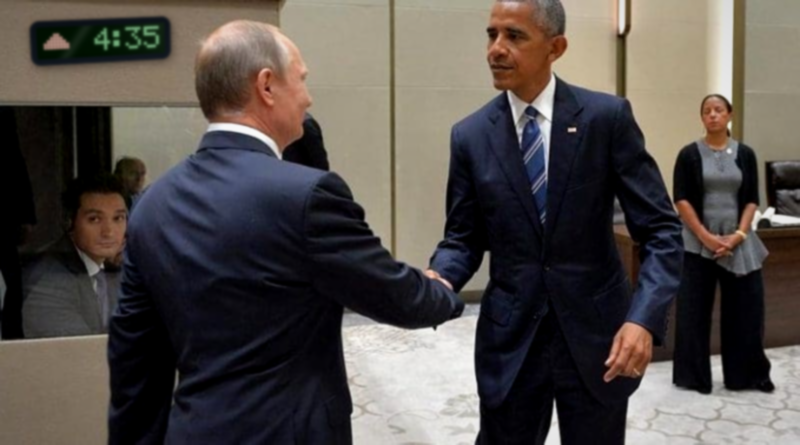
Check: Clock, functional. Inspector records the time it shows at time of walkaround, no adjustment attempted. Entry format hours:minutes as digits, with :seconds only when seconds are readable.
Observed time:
4:35
